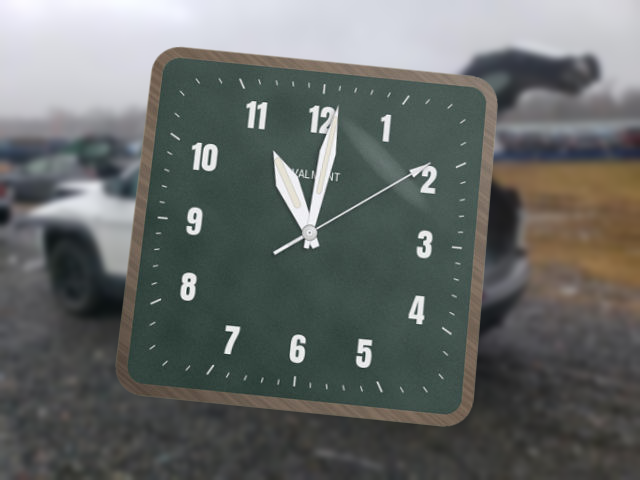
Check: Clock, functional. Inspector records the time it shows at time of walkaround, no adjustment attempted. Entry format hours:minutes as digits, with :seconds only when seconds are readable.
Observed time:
11:01:09
